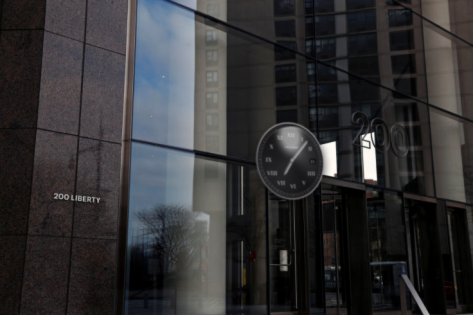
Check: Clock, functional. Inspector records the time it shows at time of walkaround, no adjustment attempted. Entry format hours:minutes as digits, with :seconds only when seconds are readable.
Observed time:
7:07
